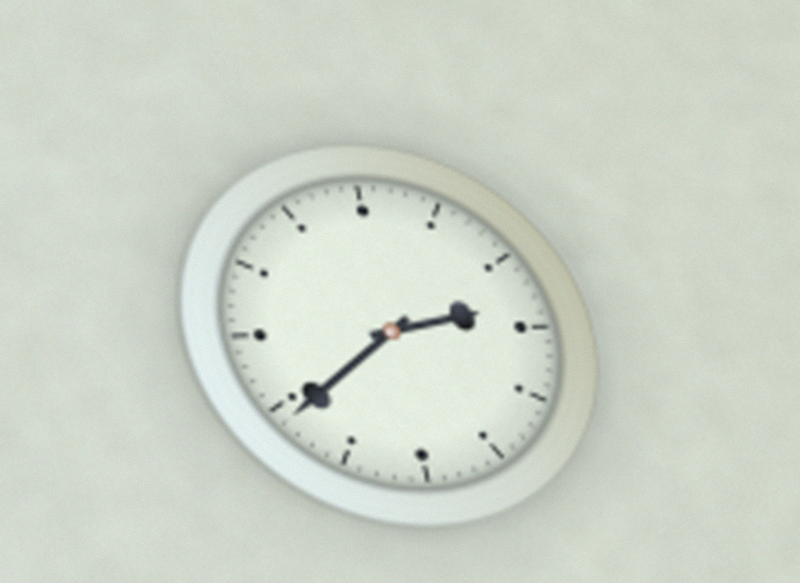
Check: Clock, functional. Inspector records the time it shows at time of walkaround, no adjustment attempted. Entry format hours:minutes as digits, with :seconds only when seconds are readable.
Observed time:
2:39
